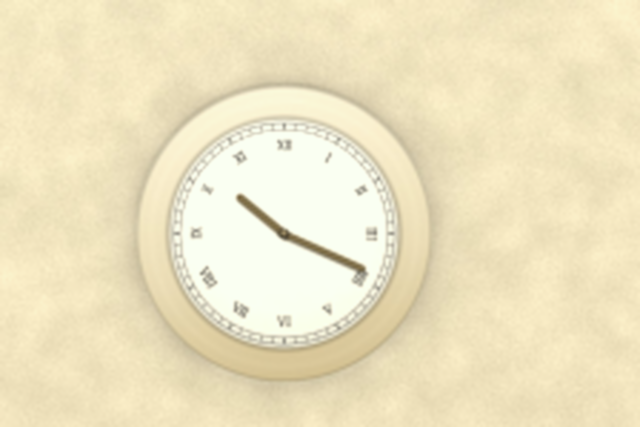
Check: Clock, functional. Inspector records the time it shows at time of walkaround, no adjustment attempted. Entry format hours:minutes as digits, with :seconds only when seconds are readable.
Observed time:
10:19
